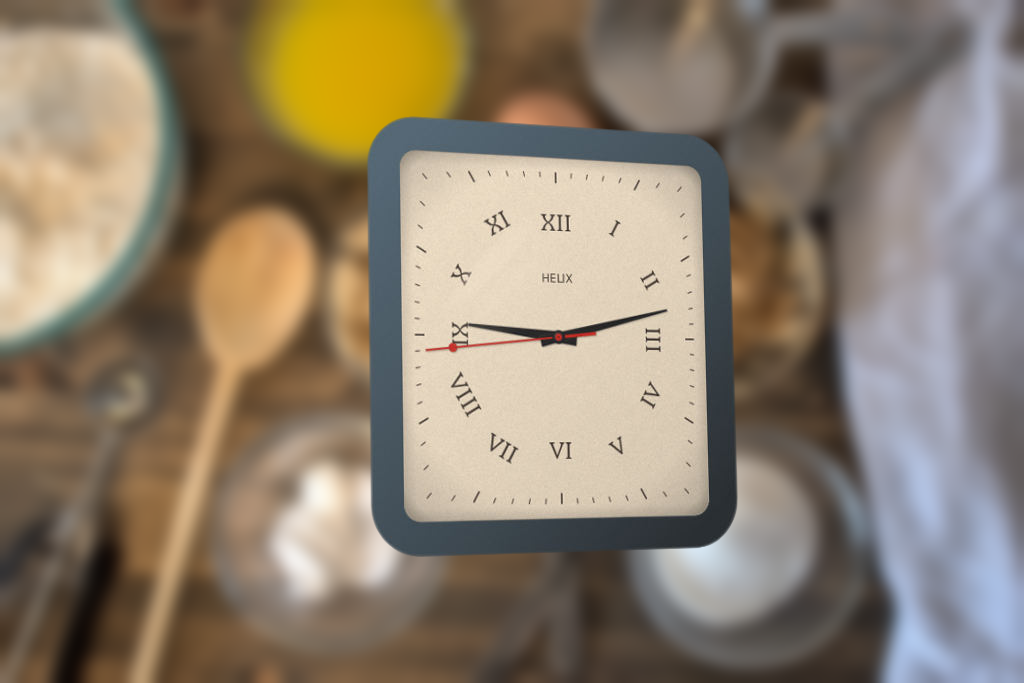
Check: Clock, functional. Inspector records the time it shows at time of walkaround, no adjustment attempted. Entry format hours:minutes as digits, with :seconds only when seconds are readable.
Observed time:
9:12:44
